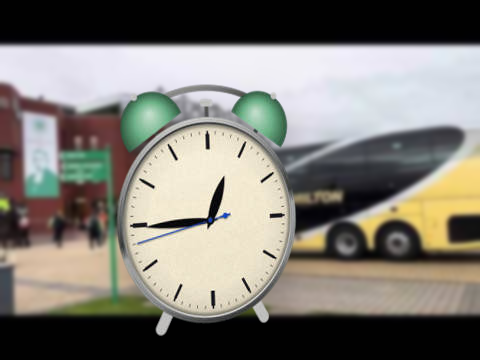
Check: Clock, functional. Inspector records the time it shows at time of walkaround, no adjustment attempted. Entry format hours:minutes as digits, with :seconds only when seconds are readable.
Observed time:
12:44:43
